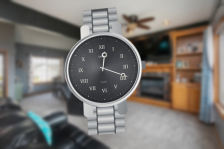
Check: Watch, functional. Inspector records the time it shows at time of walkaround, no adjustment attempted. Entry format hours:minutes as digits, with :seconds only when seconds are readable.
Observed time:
12:19
